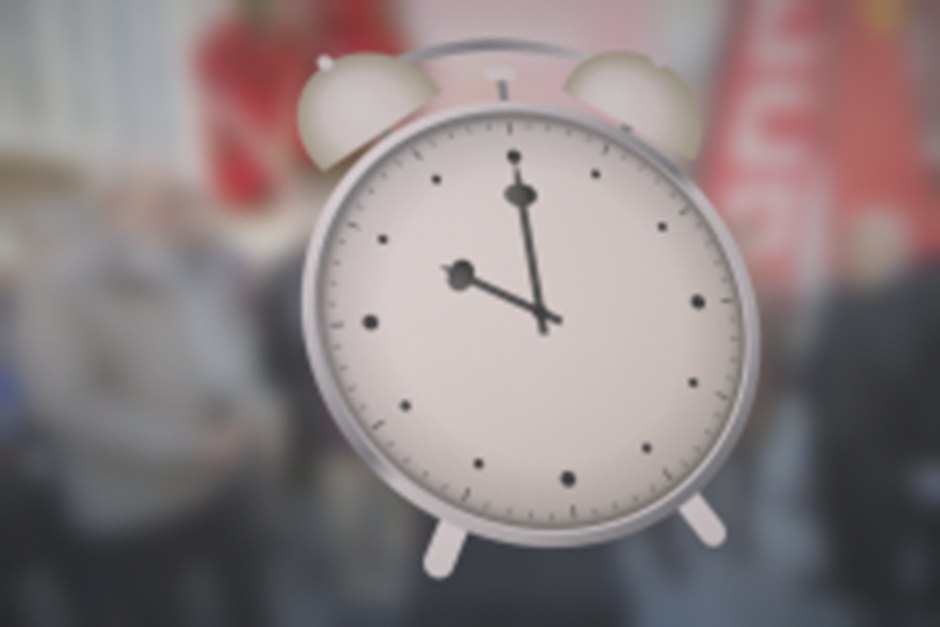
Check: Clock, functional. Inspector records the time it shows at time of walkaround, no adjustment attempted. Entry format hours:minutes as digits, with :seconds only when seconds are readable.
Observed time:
10:00
